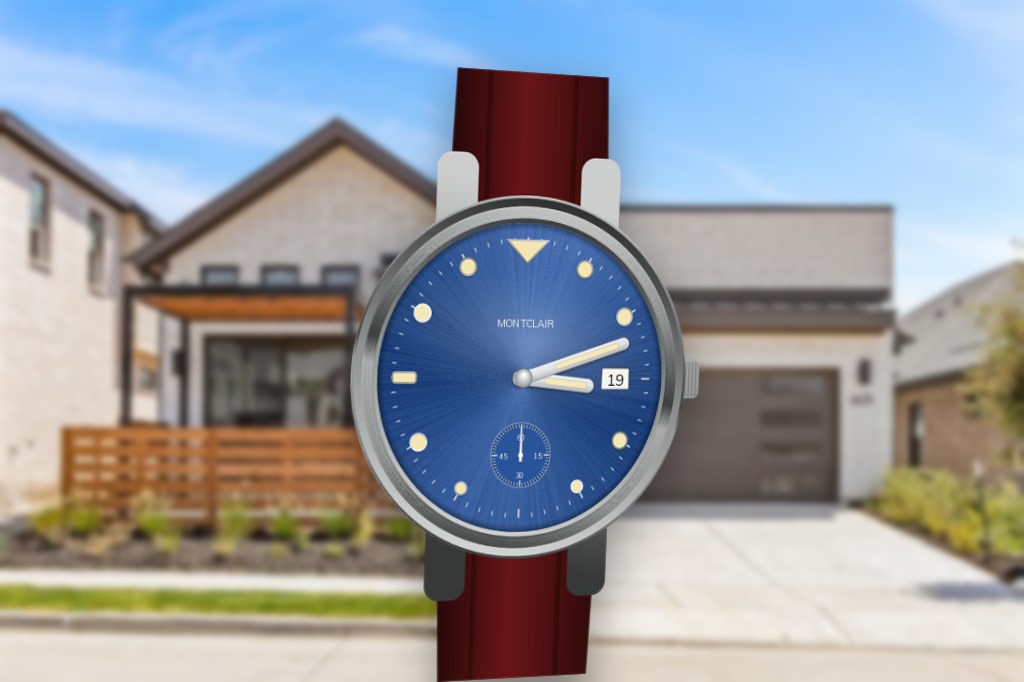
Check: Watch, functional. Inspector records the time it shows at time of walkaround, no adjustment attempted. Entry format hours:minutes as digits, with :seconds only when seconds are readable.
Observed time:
3:12
